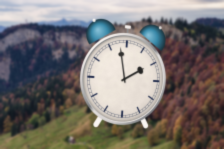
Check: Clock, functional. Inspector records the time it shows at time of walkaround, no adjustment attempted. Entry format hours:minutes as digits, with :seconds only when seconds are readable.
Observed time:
1:58
